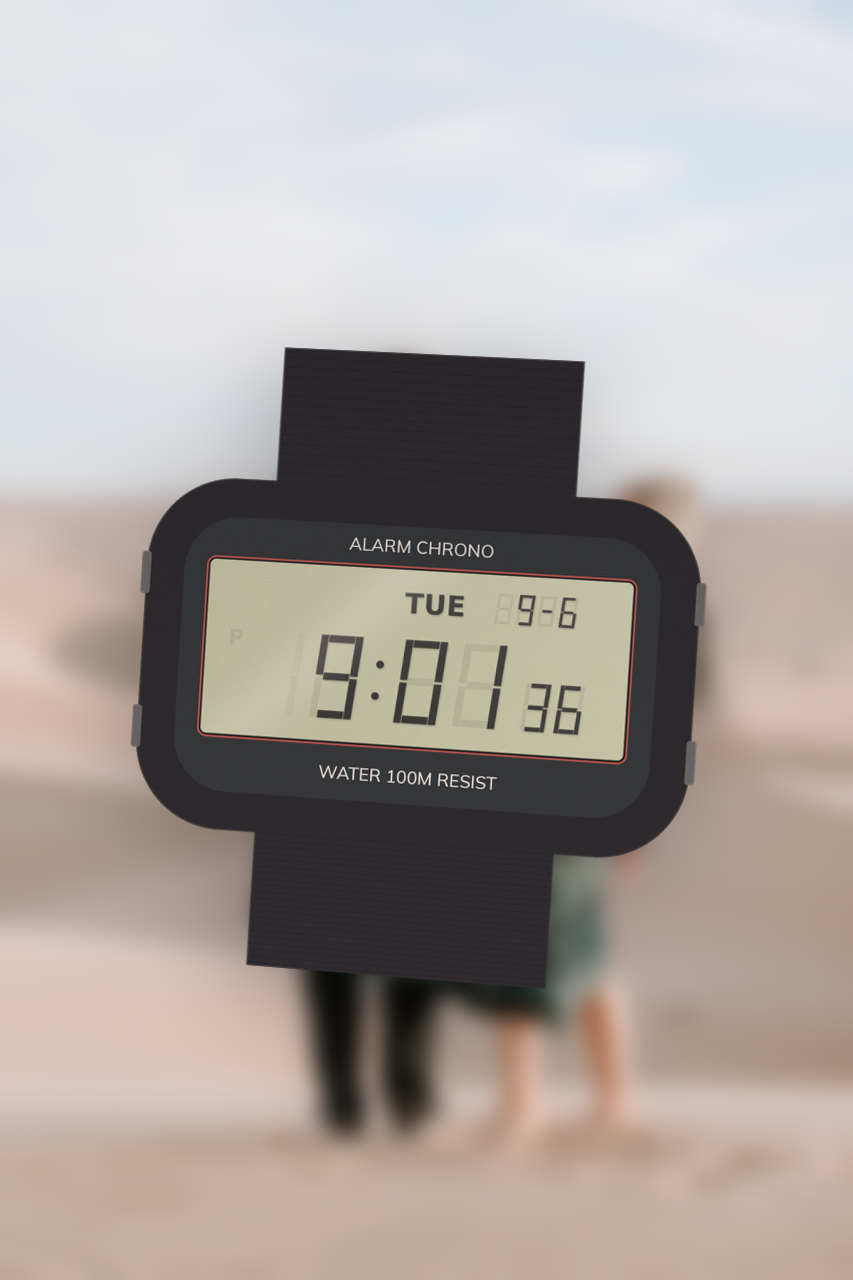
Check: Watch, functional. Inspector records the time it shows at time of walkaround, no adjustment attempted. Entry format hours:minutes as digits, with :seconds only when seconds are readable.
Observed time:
9:01:36
